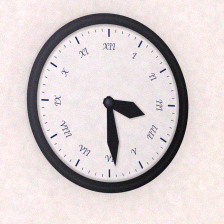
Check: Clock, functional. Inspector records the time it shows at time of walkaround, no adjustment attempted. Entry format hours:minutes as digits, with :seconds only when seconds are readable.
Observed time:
3:29
